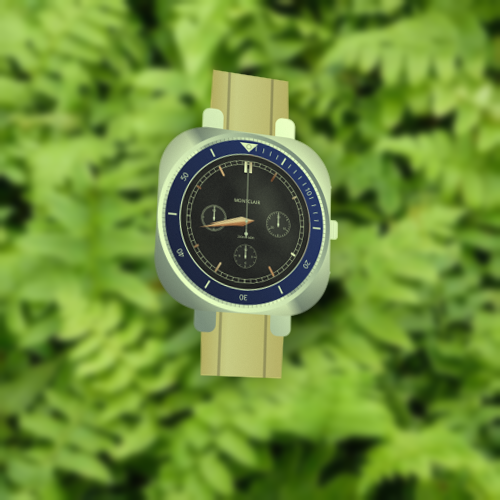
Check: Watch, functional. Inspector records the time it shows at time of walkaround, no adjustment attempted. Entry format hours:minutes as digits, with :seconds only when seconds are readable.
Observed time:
8:43
